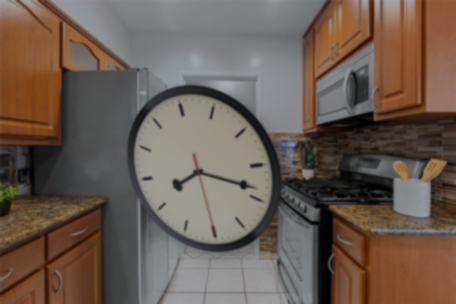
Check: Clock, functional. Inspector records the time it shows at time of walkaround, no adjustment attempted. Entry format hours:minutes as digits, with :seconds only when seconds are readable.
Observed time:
8:18:30
